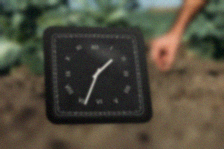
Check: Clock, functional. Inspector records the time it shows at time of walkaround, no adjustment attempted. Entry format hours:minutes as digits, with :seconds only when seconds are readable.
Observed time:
1:34
